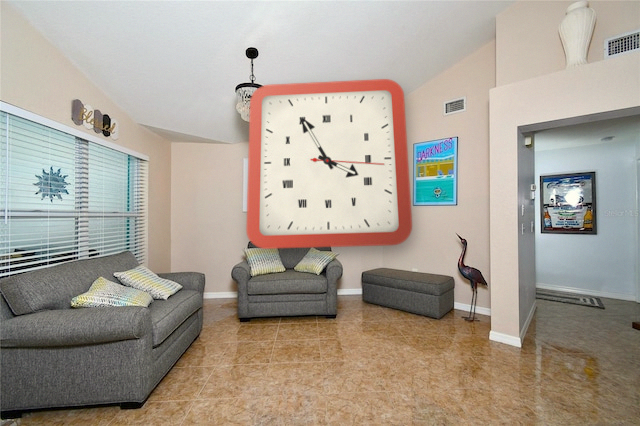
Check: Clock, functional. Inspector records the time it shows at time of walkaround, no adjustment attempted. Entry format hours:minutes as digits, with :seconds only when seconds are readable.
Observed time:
3:55:16
